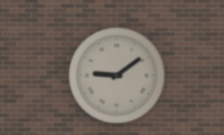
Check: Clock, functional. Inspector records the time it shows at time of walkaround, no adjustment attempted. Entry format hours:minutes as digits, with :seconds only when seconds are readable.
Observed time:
9:09
